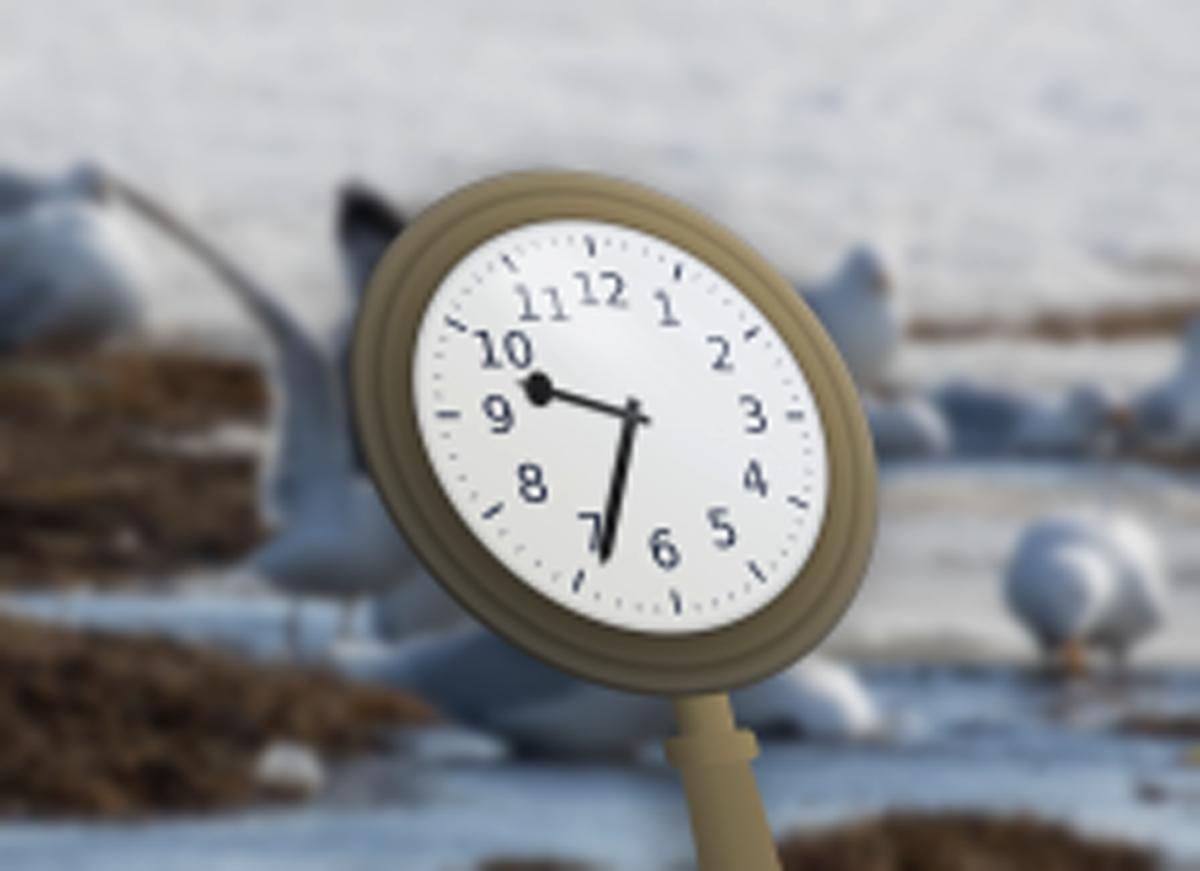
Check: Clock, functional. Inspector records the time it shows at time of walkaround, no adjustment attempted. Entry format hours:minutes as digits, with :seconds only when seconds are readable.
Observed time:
9:34
